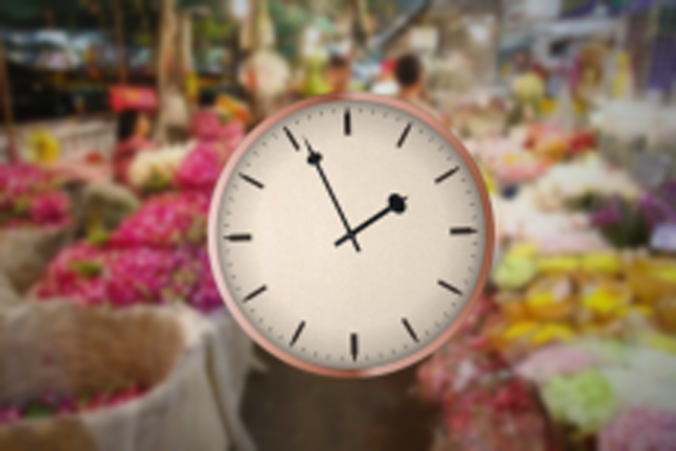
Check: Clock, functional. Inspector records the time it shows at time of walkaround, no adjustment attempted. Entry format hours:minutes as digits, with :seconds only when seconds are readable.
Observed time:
1:56
